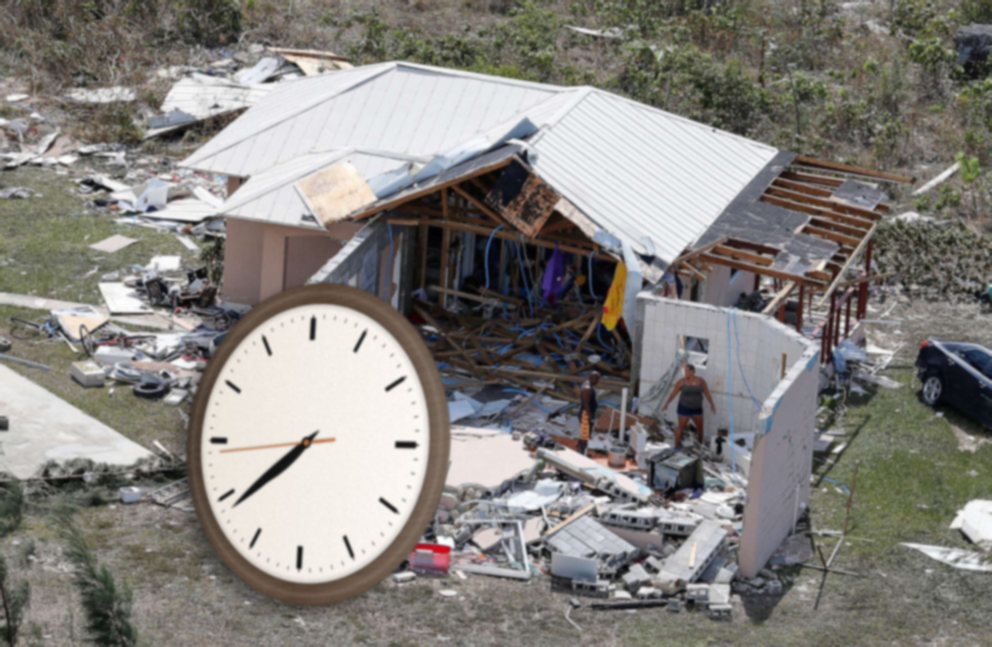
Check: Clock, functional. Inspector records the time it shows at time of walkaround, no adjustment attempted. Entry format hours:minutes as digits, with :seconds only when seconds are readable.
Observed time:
7:38:44
